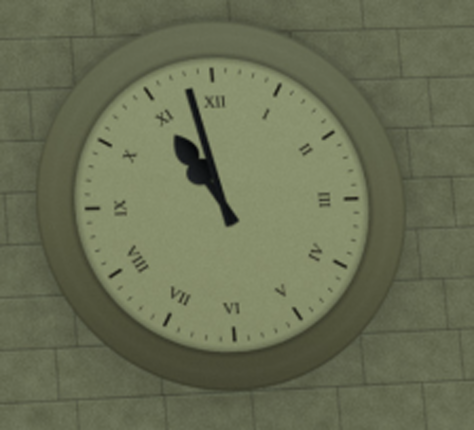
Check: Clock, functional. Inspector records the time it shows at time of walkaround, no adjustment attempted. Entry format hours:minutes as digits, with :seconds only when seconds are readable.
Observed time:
10:58
